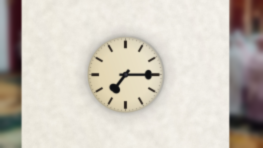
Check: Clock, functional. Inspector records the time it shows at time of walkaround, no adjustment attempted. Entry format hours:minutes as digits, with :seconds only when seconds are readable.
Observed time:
7:15
